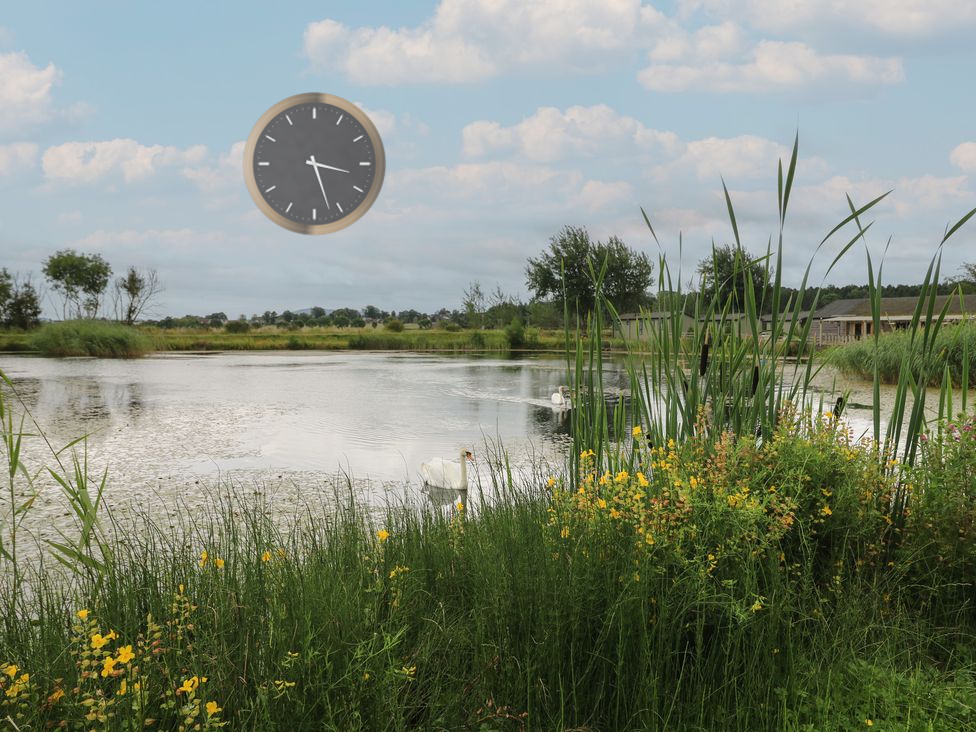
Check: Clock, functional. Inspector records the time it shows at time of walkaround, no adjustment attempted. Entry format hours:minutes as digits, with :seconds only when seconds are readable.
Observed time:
3:27
